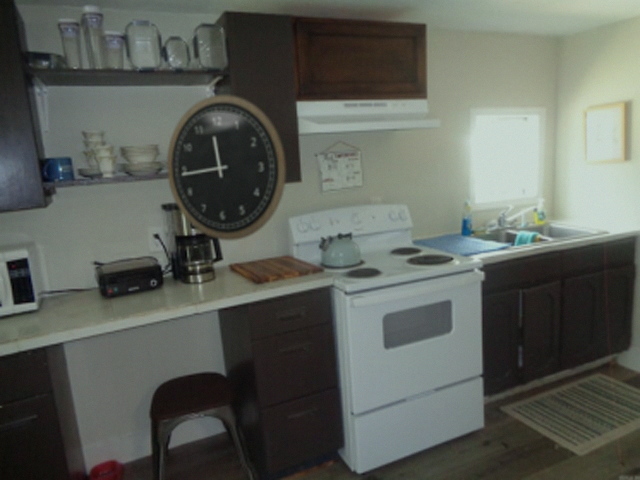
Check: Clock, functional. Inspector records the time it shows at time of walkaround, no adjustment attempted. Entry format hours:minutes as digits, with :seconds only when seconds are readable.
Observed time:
11:44
